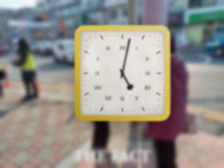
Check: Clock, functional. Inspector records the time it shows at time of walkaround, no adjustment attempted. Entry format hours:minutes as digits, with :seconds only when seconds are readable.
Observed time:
5:02
